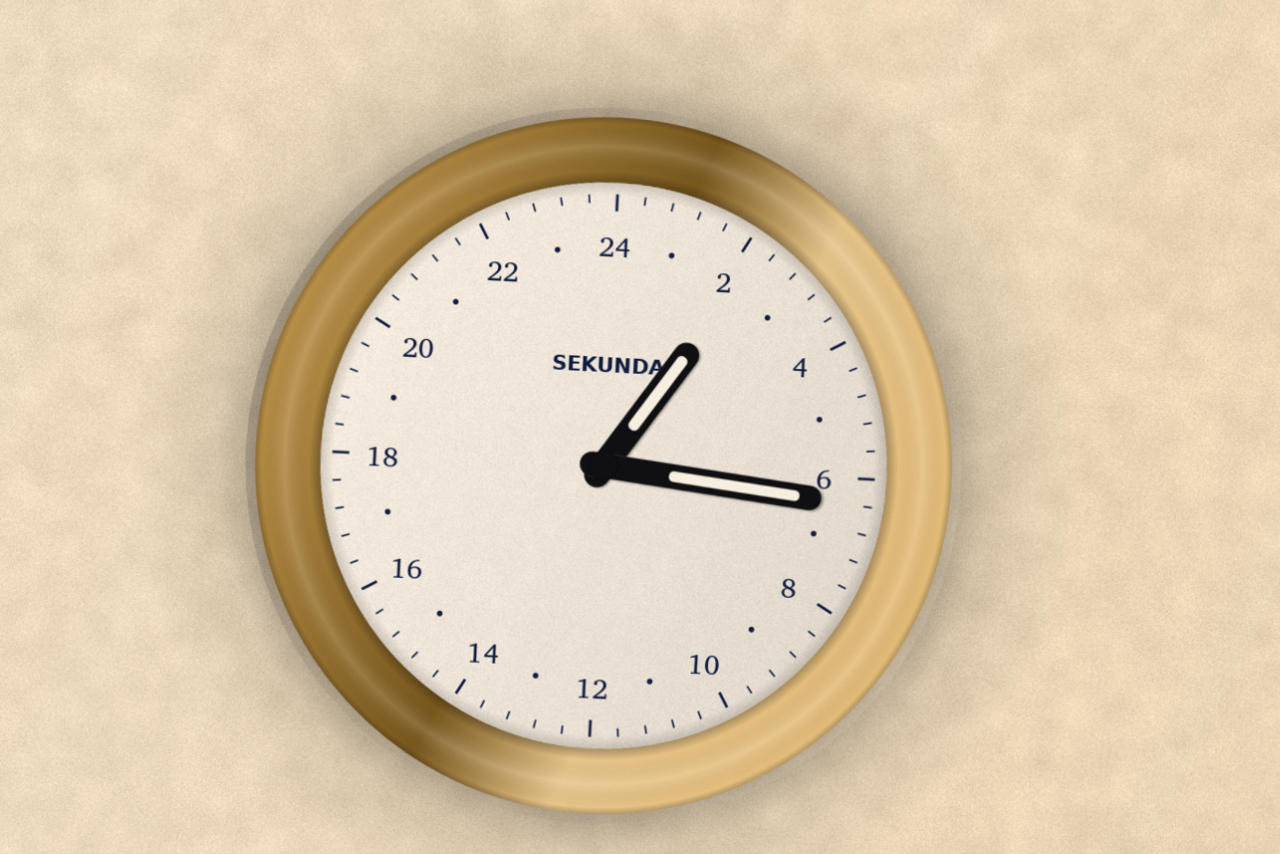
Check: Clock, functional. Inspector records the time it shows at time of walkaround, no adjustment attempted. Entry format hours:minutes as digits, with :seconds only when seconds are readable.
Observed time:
2:16
